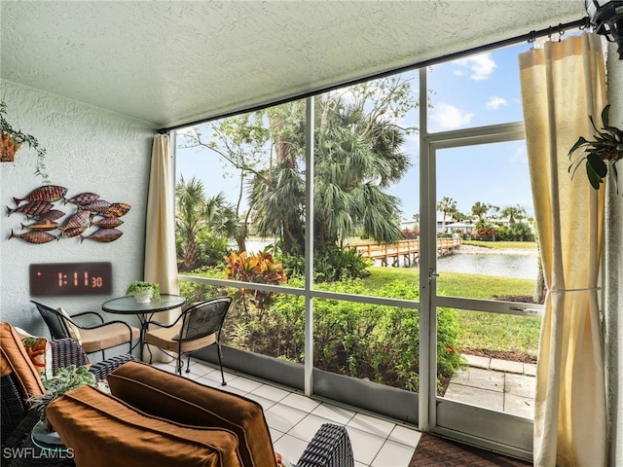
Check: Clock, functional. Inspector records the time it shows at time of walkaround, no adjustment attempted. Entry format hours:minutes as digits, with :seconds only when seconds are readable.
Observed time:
1:11:30
